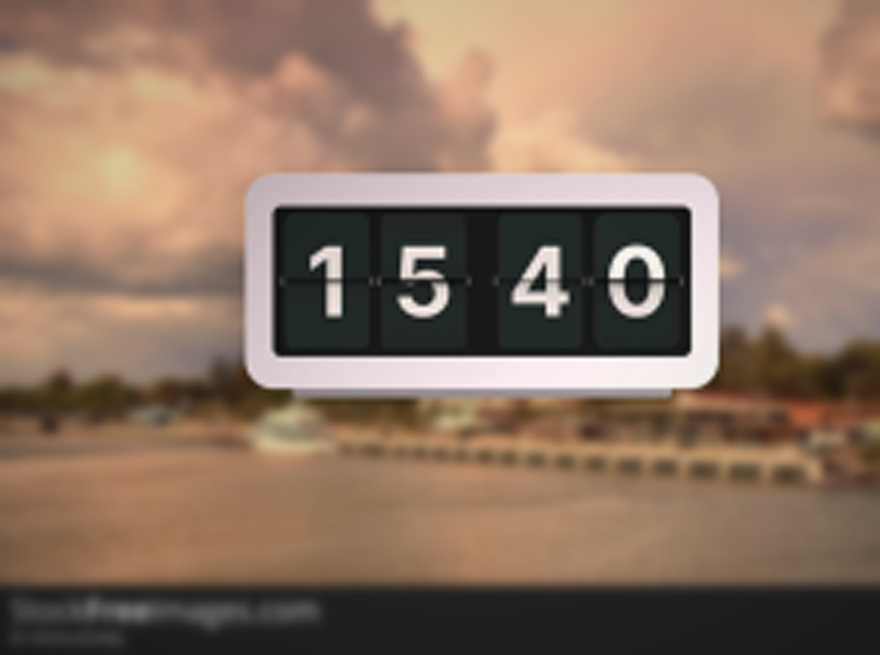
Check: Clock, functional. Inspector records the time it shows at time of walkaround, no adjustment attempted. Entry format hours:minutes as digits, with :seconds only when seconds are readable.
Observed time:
15:40
